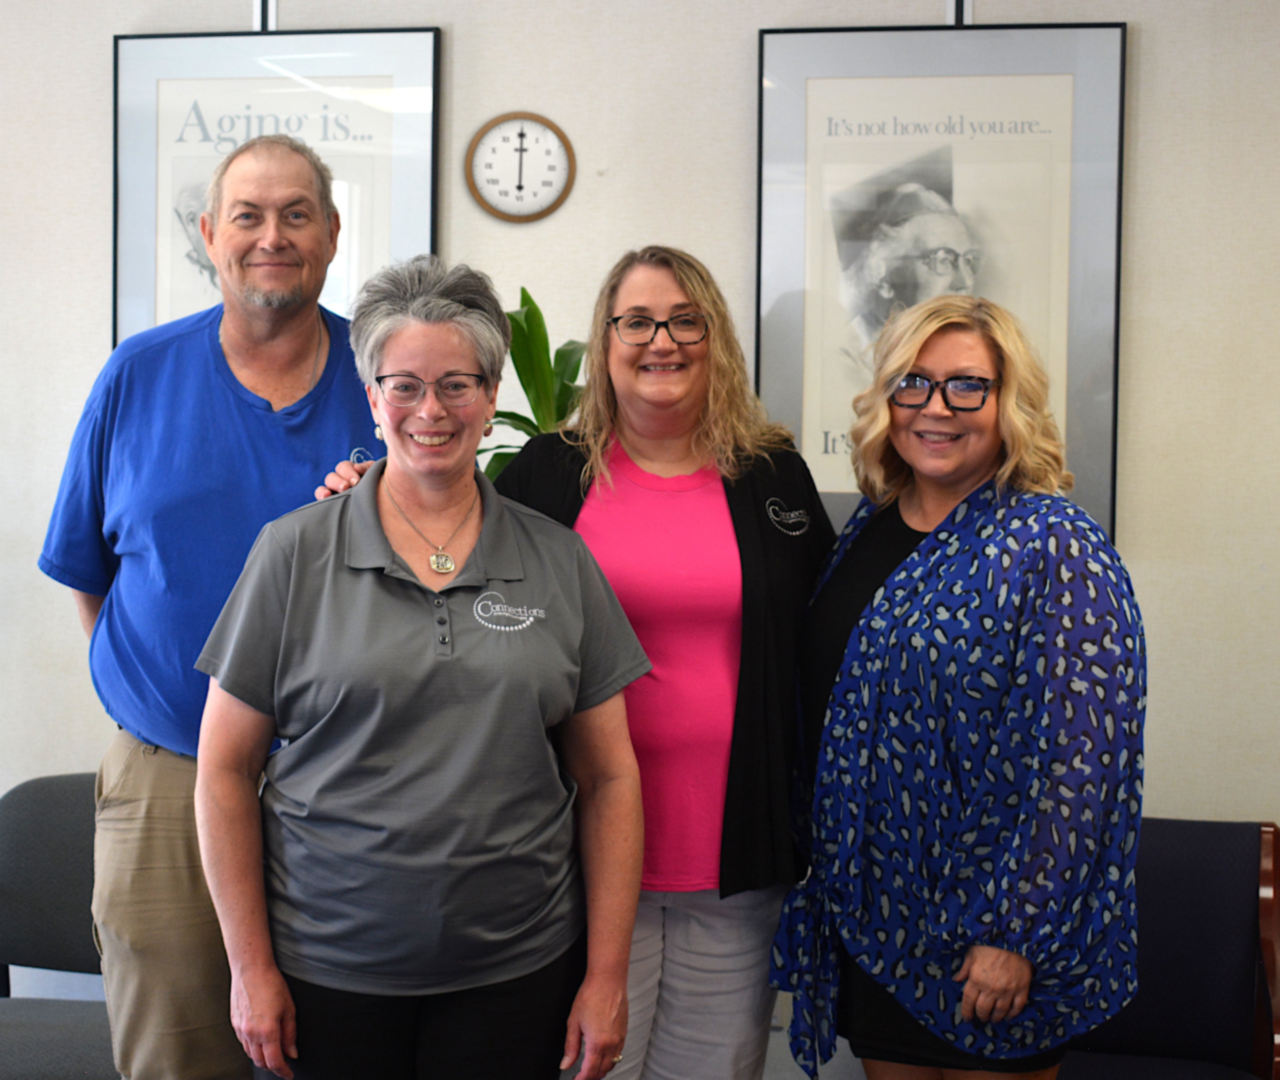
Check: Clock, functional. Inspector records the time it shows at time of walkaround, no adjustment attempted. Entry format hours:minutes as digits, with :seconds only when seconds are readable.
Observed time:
6:00
